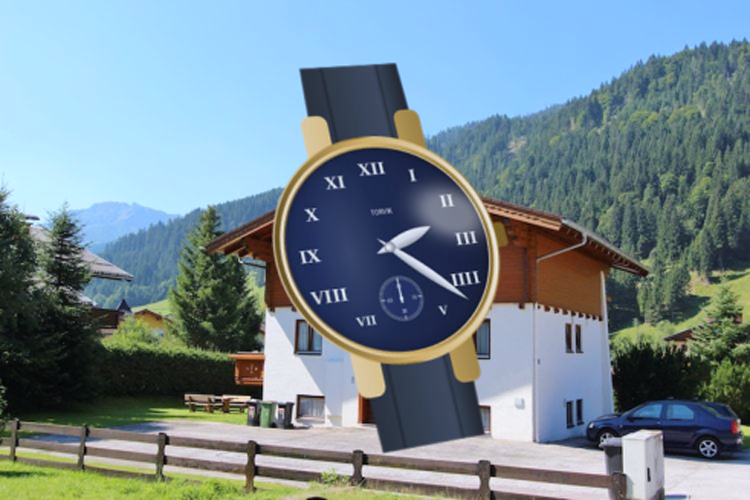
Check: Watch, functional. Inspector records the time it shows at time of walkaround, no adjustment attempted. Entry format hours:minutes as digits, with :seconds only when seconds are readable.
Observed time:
2:22
